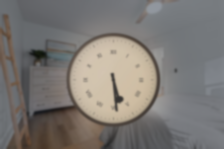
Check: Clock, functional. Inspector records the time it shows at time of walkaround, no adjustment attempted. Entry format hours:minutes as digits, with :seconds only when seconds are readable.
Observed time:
5:29
